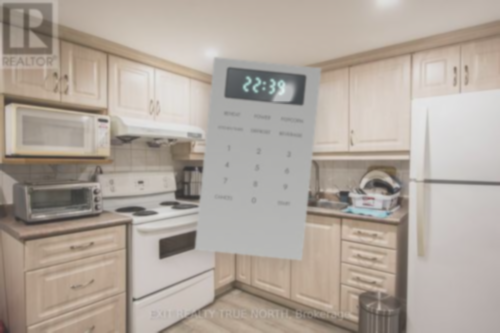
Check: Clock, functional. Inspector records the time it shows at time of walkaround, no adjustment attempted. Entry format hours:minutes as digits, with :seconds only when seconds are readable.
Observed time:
22:39
